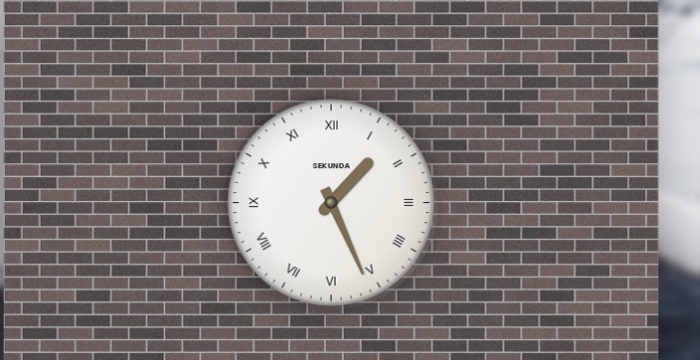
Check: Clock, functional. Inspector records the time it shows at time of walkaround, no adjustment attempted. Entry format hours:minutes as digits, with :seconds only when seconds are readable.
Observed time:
1:26
